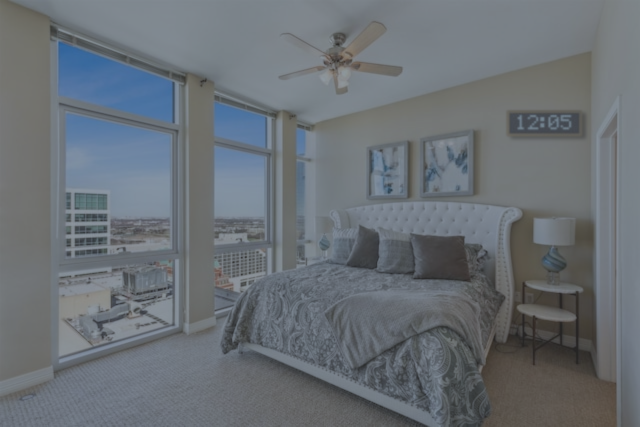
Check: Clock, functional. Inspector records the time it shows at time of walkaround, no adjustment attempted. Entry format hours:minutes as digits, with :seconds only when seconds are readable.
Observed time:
12:05
